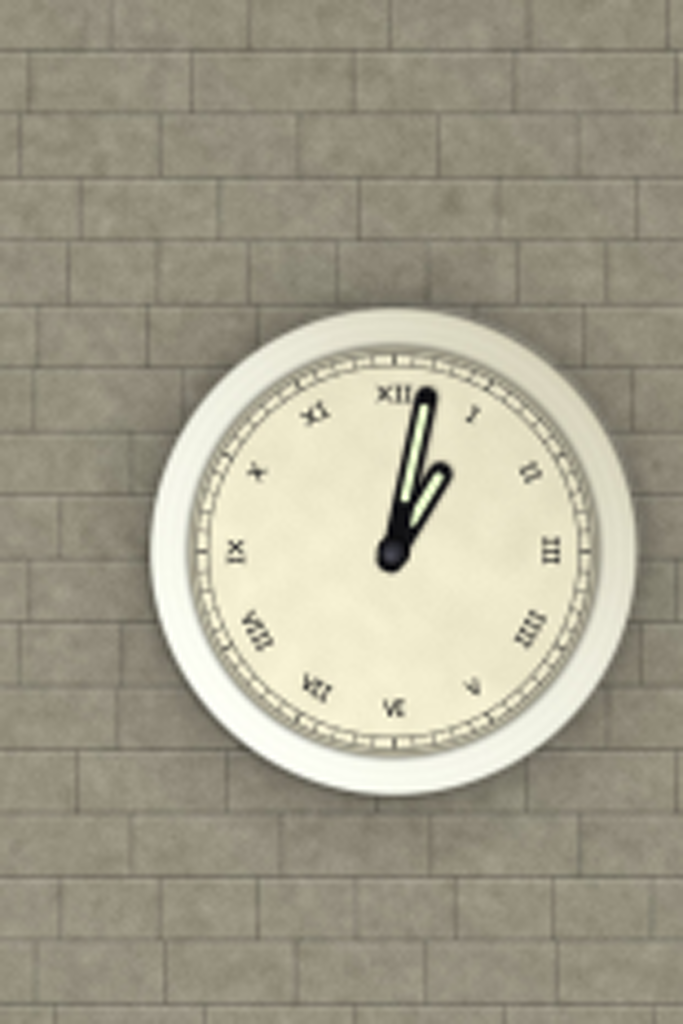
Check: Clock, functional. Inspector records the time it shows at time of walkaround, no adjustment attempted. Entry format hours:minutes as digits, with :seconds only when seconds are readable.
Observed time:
1:02
